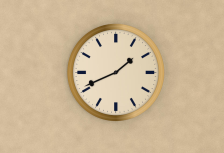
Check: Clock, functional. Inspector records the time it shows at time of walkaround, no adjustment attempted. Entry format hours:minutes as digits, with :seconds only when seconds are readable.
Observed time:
1:41
